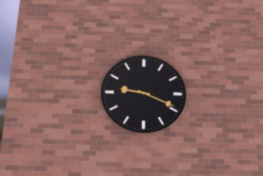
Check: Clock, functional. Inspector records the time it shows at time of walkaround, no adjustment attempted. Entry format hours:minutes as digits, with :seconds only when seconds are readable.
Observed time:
9:19
